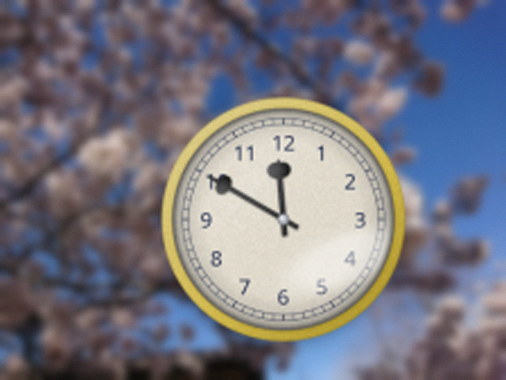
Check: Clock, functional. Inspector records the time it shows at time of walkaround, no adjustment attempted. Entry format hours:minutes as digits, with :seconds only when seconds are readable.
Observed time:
11:50
